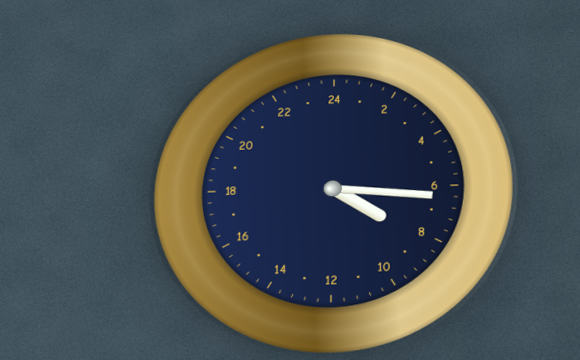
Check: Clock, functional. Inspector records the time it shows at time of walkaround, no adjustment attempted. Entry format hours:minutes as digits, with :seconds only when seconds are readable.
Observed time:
8:16
